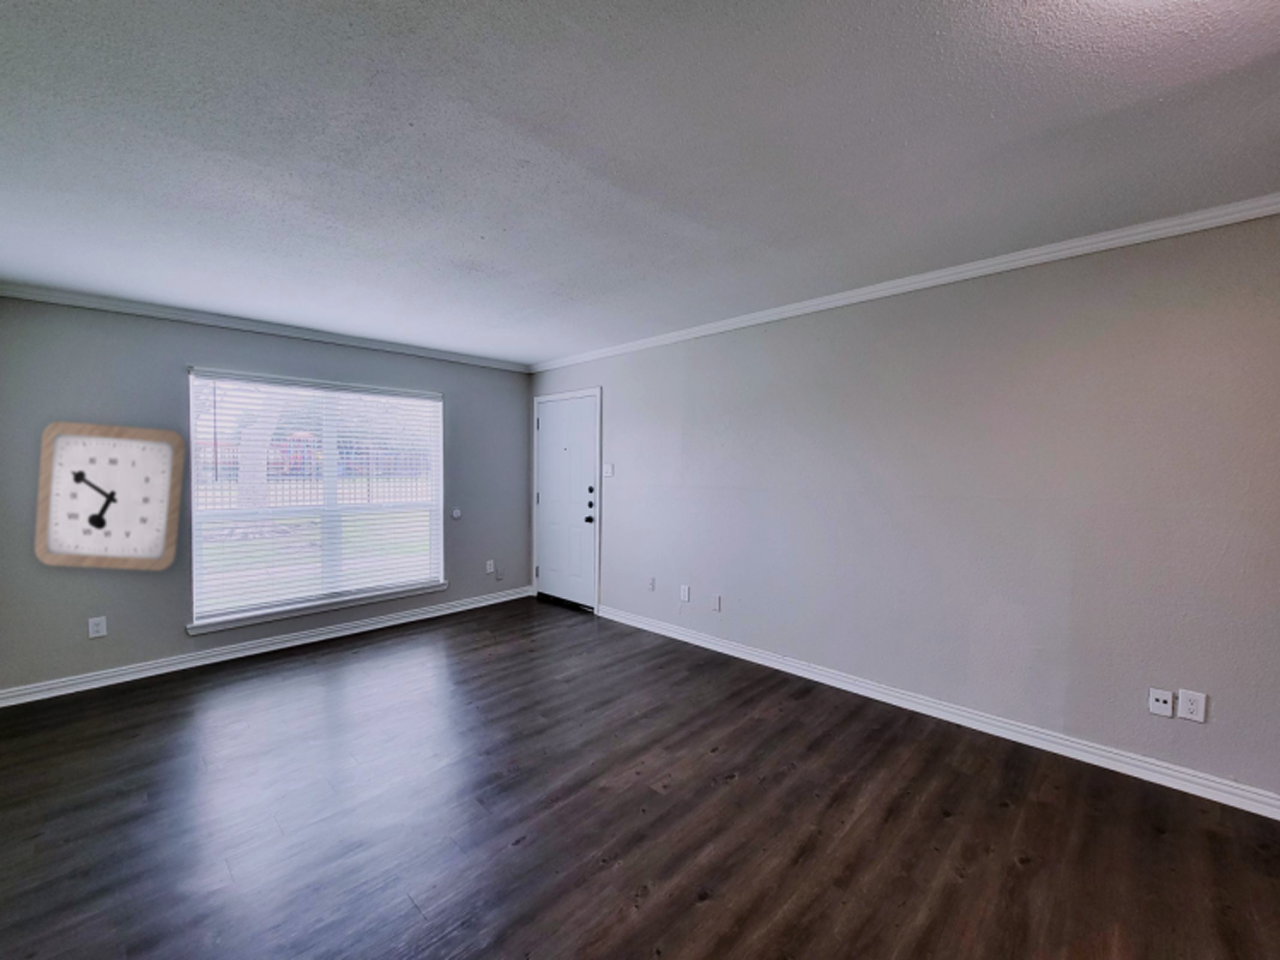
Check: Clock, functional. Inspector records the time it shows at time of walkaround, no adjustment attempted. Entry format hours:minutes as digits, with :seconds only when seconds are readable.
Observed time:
6:50
